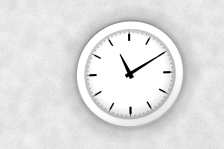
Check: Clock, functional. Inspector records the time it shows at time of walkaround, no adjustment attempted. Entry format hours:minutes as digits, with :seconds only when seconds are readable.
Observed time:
11:10
